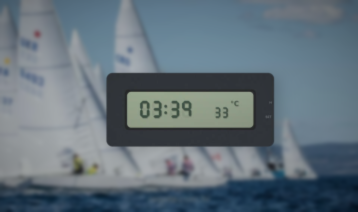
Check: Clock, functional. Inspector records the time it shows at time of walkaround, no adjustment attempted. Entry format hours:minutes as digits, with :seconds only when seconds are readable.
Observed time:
3:39
